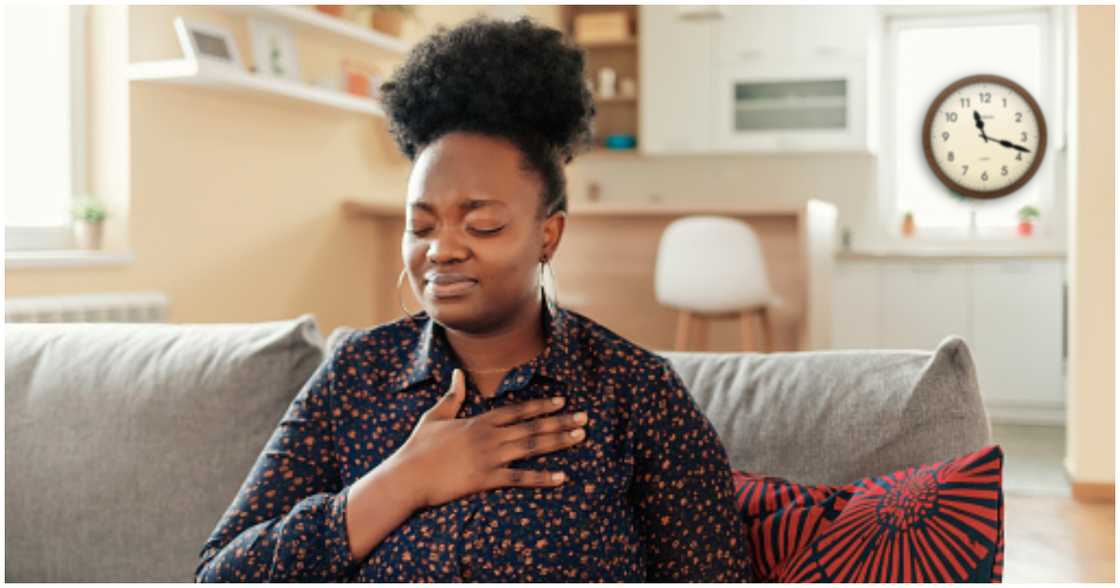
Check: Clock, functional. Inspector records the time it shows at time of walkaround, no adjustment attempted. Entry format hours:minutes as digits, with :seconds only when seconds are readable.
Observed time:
11:18
